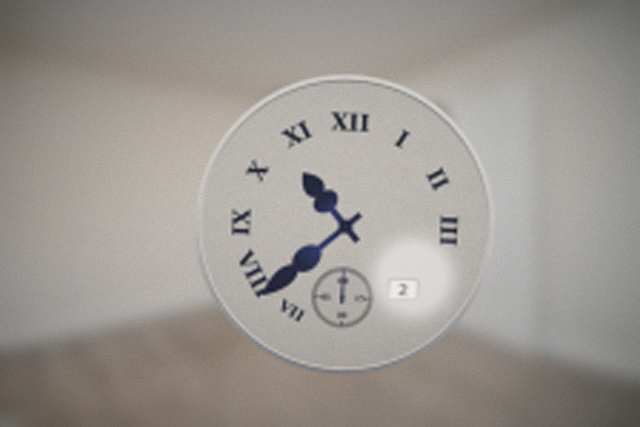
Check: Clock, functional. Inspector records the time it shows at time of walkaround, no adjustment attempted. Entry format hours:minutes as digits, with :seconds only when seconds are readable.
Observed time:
10:38
